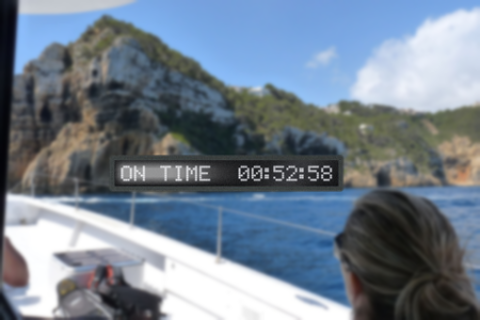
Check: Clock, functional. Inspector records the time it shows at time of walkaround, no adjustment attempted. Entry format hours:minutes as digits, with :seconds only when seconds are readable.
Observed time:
0:52:58
